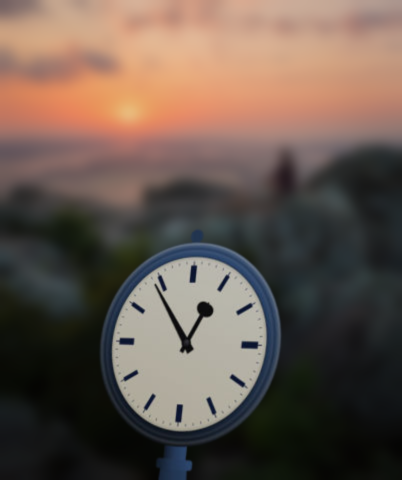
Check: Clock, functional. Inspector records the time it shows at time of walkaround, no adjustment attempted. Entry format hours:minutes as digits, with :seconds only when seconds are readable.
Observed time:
12:54
